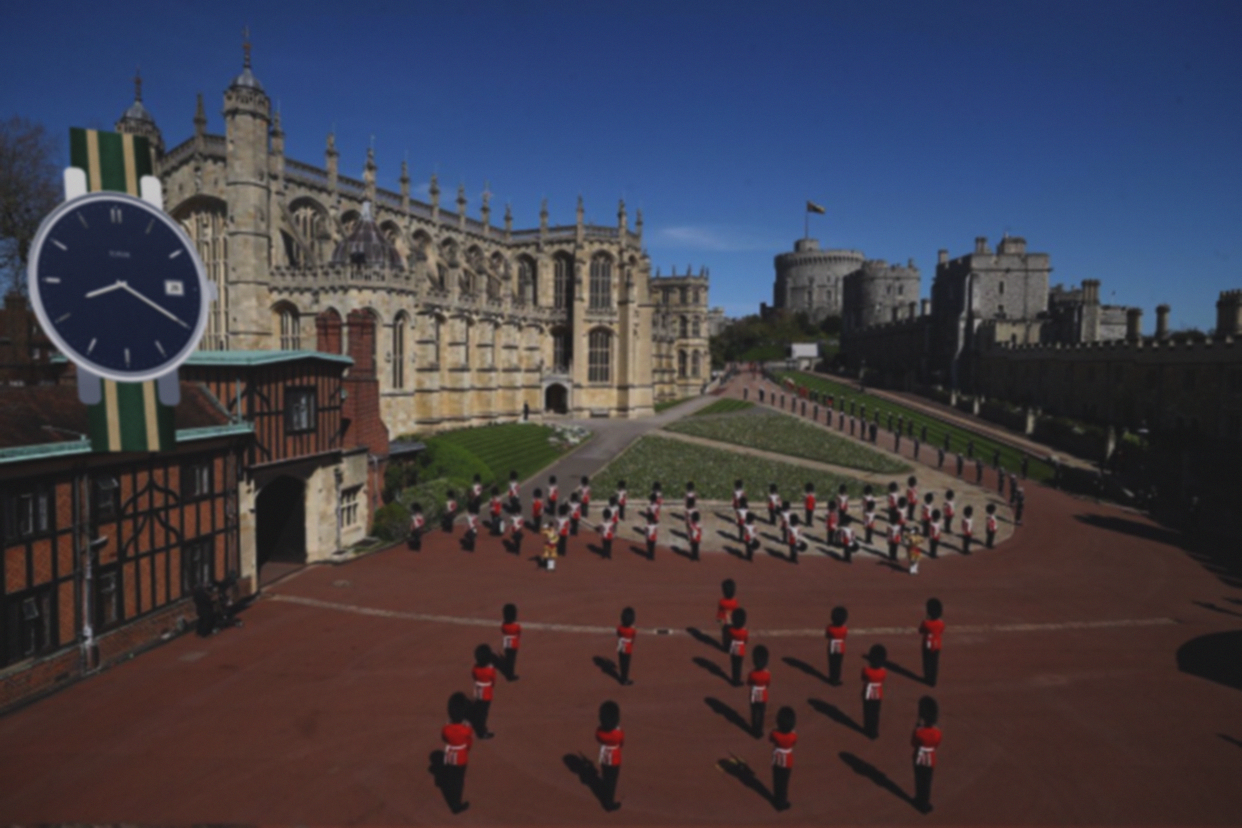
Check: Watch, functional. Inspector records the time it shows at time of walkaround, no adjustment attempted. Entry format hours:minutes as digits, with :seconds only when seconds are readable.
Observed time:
8:20
